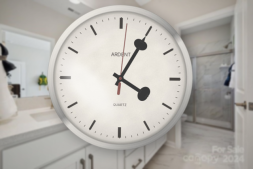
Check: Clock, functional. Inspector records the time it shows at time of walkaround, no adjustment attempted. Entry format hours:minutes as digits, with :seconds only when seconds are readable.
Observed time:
4:05:01
